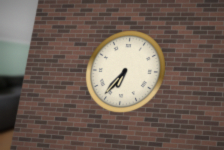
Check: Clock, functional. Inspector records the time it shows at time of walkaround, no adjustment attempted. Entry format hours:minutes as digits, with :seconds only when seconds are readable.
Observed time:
6:36
